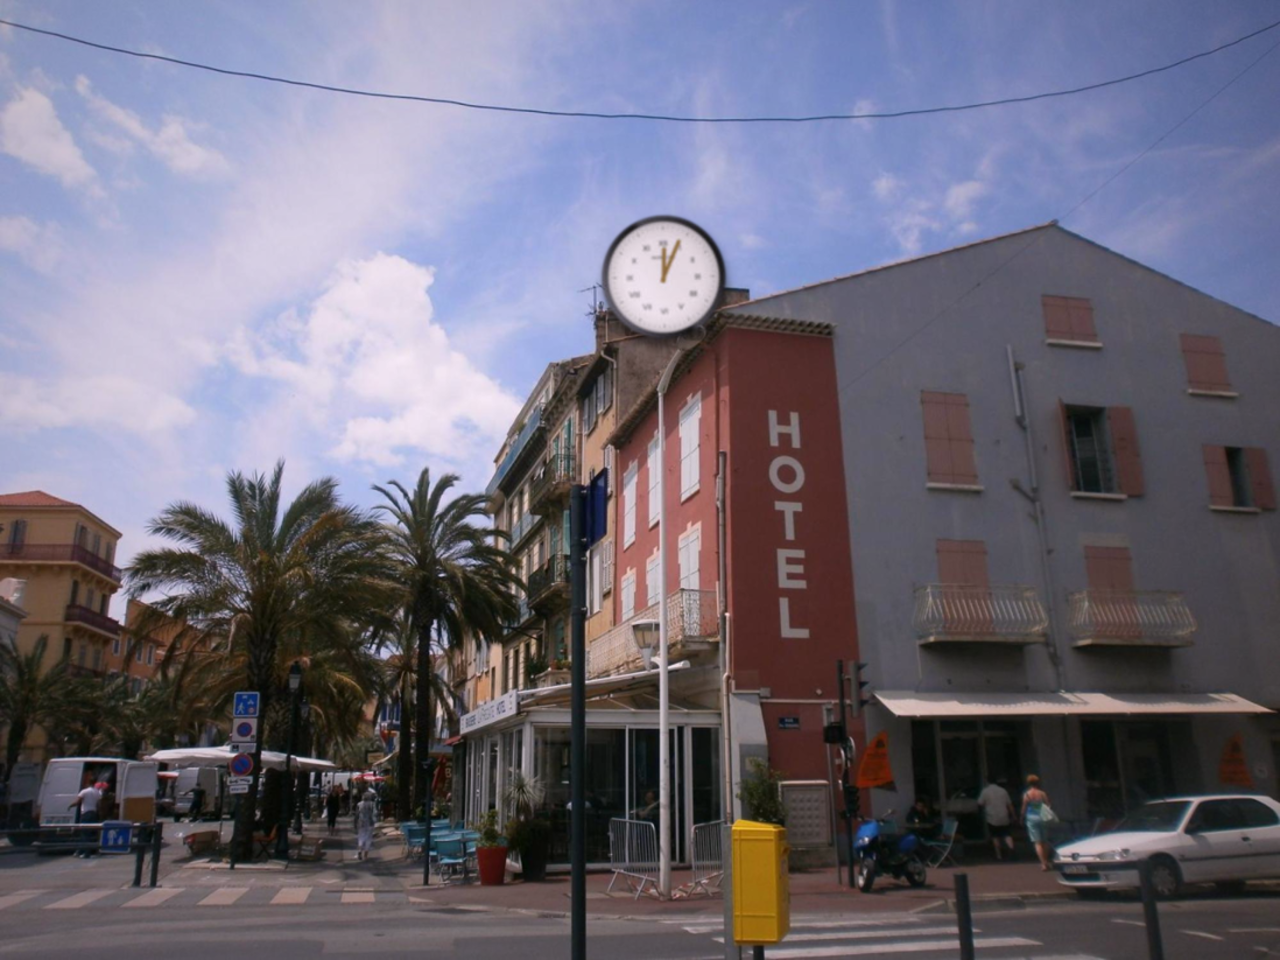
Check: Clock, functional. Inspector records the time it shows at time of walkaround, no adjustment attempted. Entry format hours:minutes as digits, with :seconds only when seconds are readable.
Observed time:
12:04
